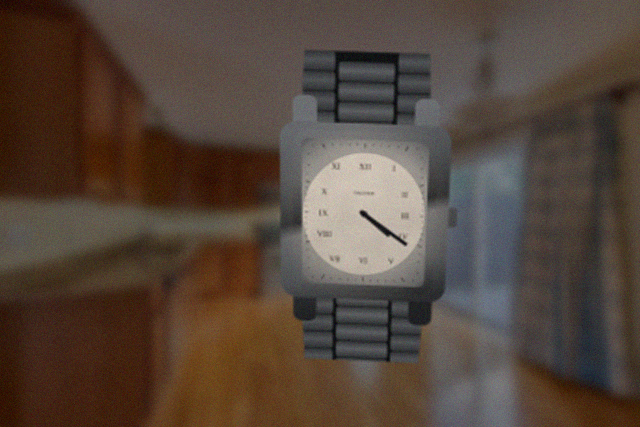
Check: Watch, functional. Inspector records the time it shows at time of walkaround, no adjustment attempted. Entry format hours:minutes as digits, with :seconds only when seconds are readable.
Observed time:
4:21
